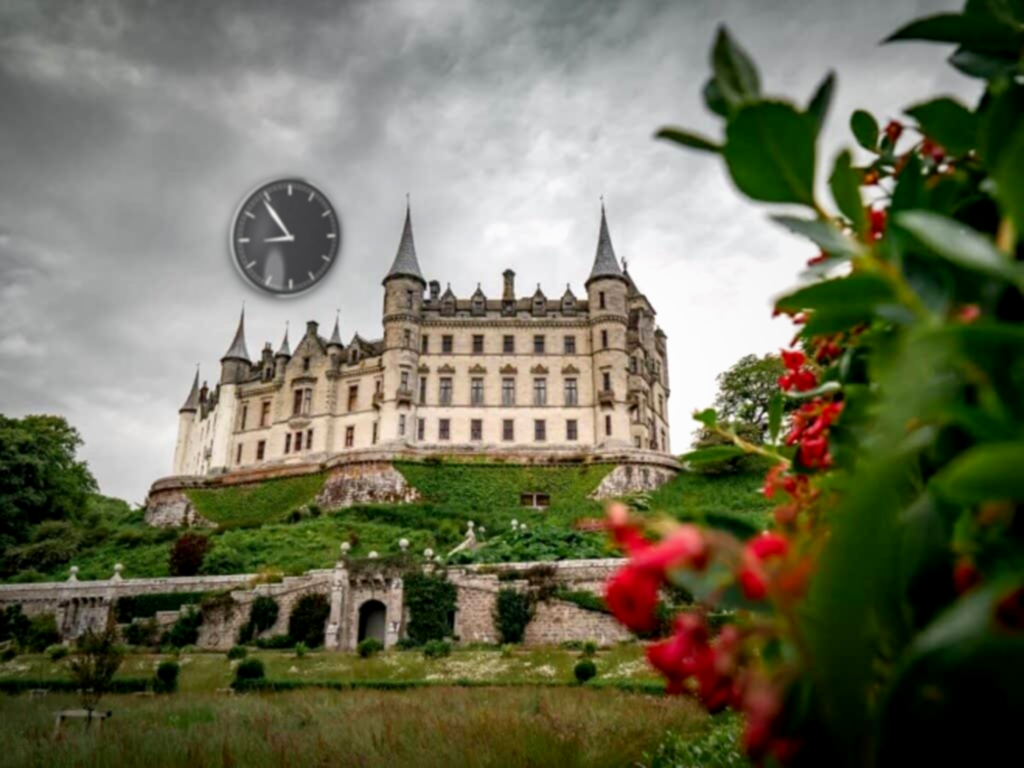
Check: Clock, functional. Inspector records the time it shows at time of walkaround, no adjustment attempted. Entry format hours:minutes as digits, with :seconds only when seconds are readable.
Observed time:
8:54
